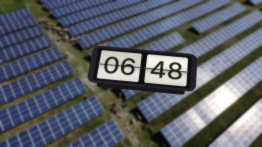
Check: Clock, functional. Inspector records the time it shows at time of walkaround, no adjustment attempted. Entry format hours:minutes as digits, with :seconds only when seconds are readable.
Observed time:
6:48
